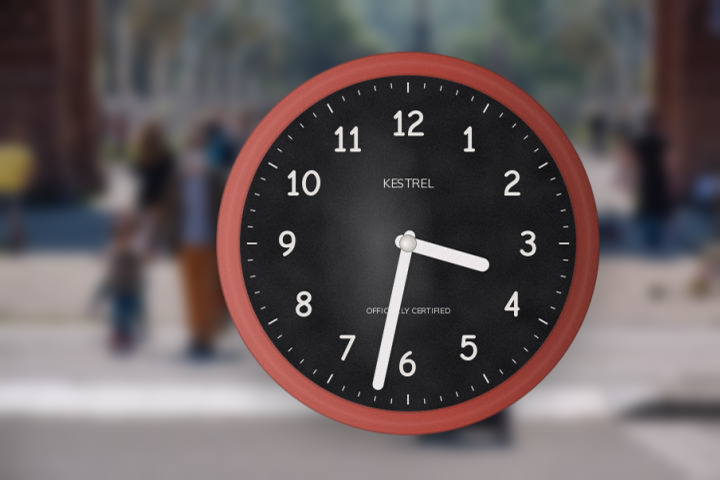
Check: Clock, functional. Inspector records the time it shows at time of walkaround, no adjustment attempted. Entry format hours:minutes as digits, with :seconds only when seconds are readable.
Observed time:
3:32
